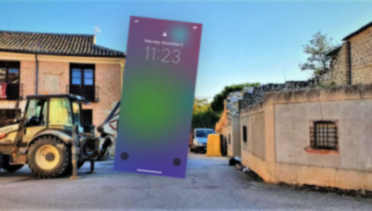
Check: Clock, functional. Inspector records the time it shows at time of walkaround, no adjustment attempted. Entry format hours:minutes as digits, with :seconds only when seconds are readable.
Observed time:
11:23
